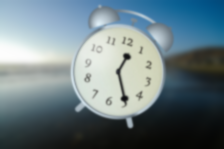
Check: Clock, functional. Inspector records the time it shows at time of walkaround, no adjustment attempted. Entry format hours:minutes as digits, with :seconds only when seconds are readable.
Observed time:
12:25
